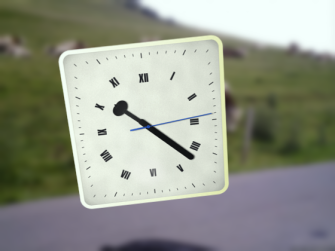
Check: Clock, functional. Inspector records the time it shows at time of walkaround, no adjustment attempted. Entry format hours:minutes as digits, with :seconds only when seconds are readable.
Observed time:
10:22:14
